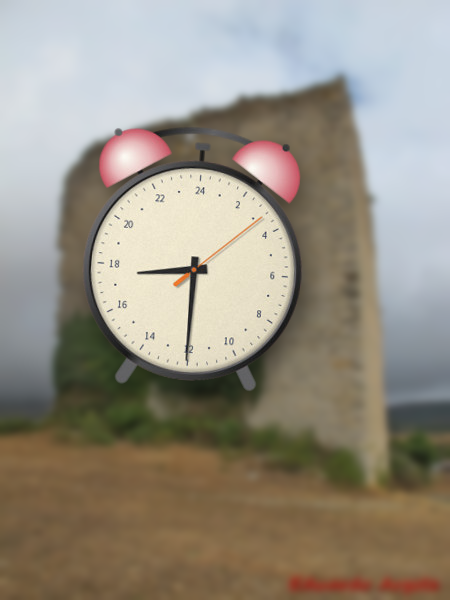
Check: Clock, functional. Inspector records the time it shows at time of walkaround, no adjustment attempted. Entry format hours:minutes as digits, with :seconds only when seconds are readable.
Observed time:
17:30:08
